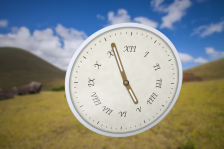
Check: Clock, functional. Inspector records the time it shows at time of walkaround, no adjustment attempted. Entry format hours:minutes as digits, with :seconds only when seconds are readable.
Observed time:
4:56
